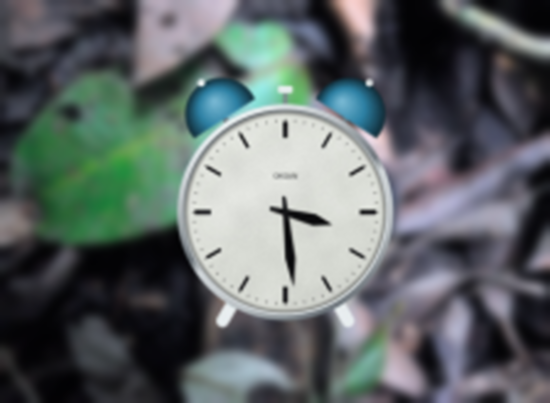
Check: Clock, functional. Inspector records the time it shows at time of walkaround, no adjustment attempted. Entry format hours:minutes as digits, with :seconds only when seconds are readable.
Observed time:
3:29
